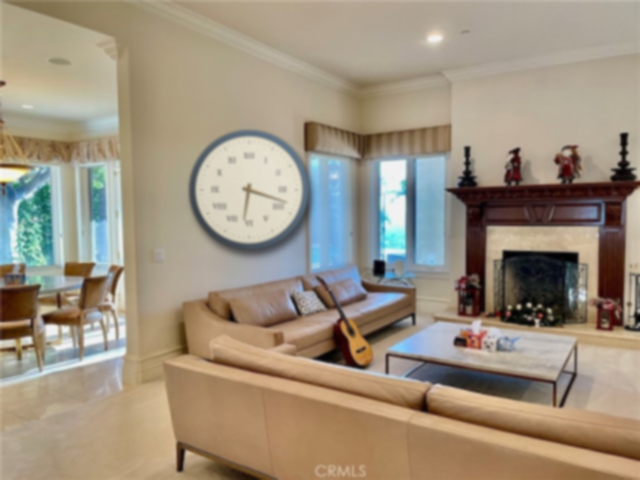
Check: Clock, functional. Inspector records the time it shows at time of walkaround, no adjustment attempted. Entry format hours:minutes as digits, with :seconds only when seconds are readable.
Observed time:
6:18
